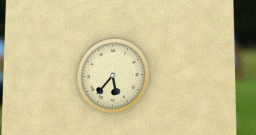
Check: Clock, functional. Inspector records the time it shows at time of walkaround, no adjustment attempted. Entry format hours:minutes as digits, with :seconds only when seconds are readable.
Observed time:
5:37
